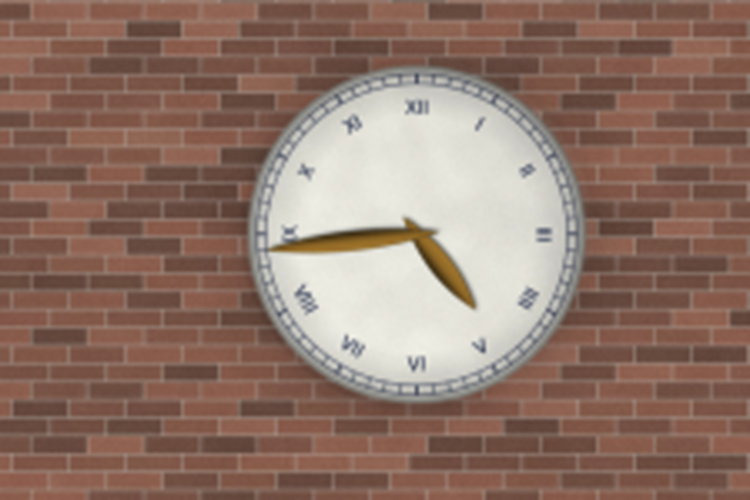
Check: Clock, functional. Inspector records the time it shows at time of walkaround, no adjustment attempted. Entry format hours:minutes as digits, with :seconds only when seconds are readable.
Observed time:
4:44
